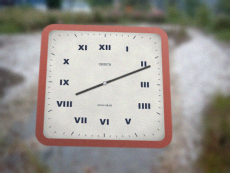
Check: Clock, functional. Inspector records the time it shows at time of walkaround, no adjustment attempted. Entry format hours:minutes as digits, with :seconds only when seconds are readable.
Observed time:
8:11
